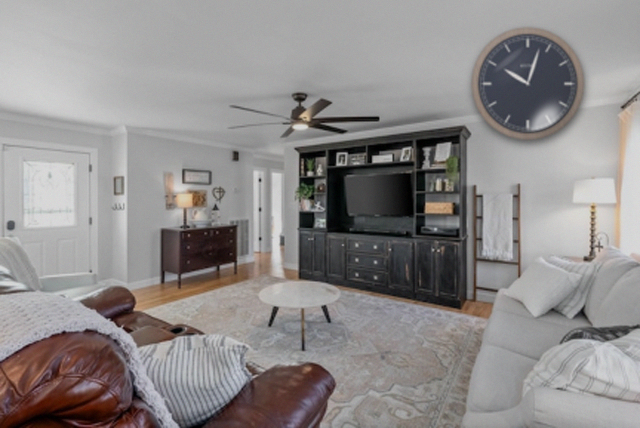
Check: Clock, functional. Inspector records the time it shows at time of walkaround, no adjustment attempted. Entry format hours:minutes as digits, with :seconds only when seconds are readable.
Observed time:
10:03
